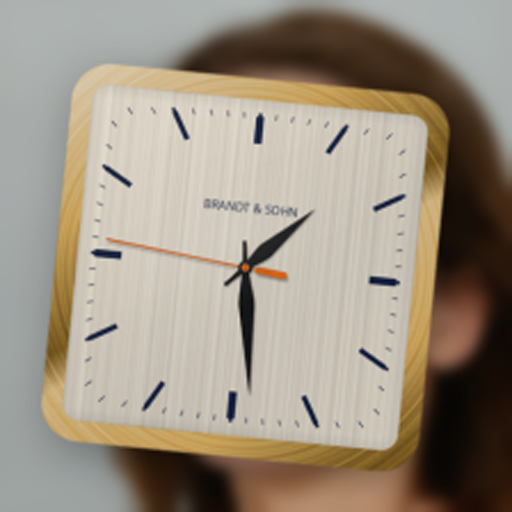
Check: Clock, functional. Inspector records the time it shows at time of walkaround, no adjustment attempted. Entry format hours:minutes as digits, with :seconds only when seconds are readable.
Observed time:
1:28:46
